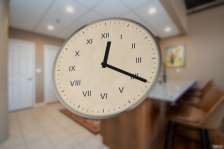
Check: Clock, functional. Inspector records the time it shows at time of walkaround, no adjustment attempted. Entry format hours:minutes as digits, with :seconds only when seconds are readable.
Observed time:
12:20
